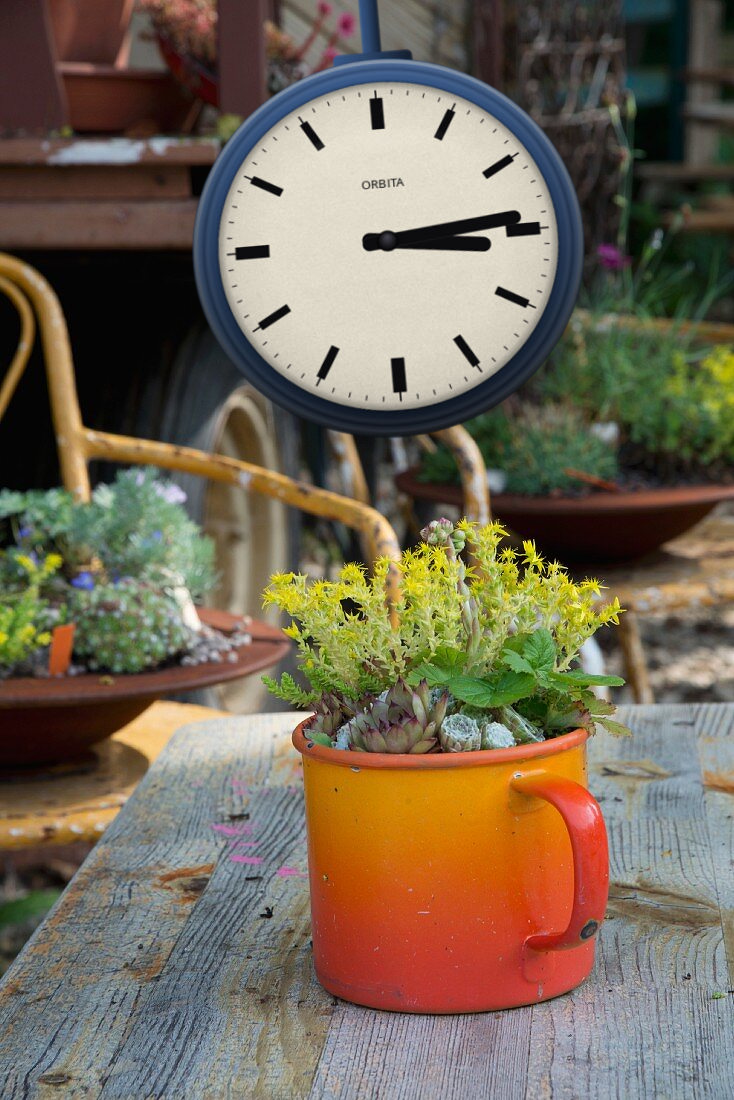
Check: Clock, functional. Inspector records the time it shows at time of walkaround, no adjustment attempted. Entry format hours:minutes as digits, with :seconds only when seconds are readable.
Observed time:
3:14
